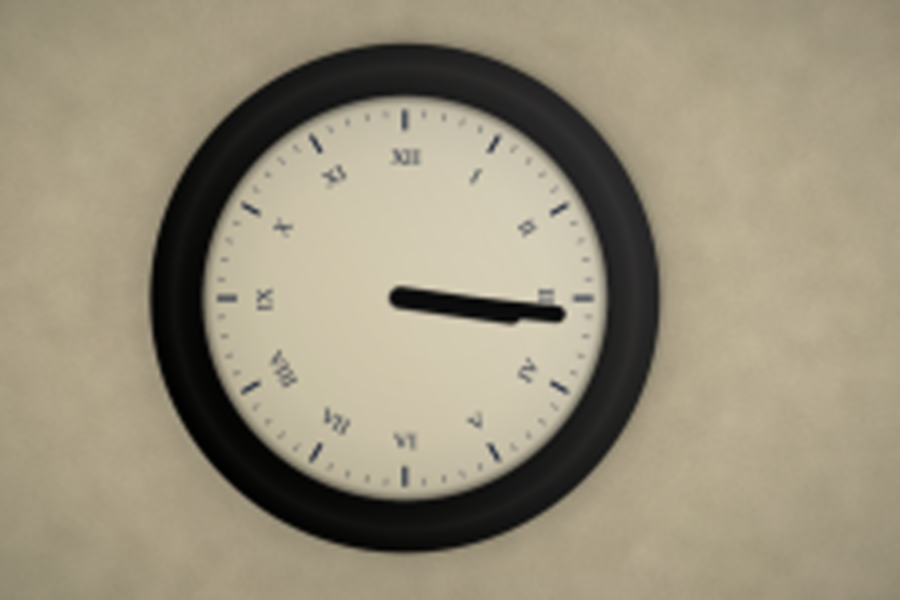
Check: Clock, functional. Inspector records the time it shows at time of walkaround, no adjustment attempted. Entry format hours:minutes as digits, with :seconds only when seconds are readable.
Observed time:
3:16
